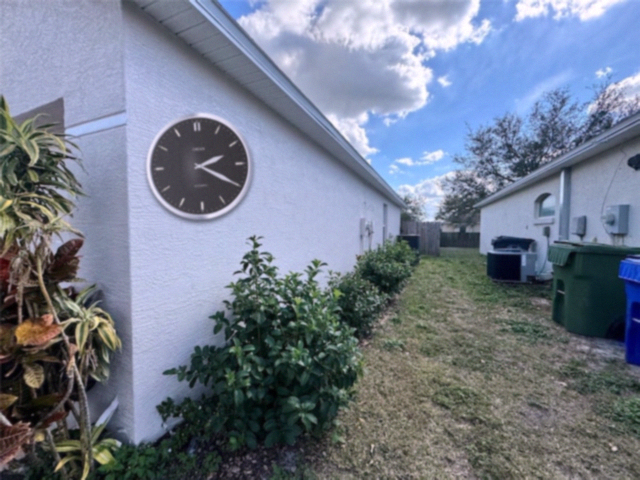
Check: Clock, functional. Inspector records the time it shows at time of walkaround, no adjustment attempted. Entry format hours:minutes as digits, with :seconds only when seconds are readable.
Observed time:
2:20
